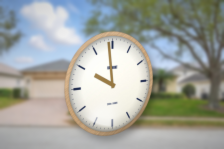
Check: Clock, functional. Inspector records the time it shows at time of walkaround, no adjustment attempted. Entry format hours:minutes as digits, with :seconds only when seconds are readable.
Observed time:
9:59
